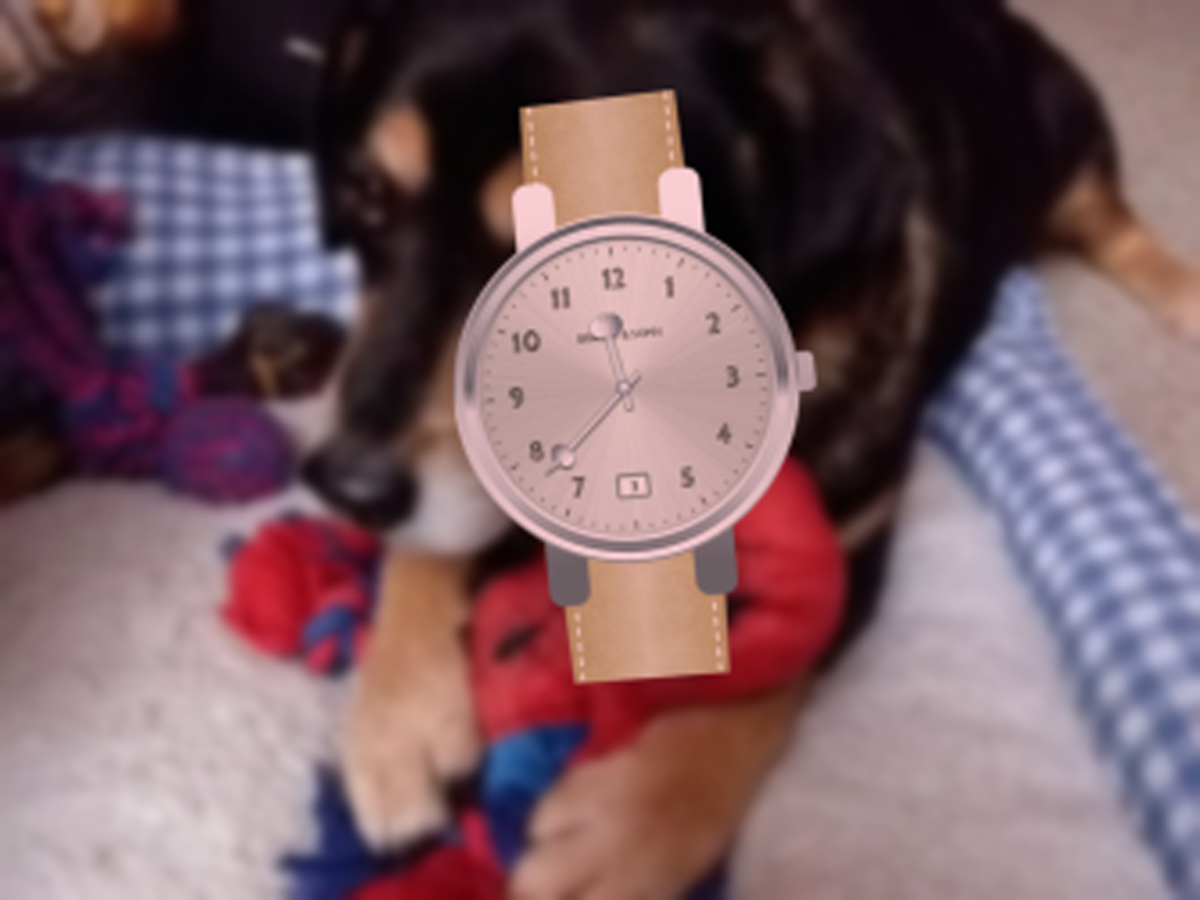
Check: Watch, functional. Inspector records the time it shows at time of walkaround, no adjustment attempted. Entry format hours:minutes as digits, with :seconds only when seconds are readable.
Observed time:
11:38
